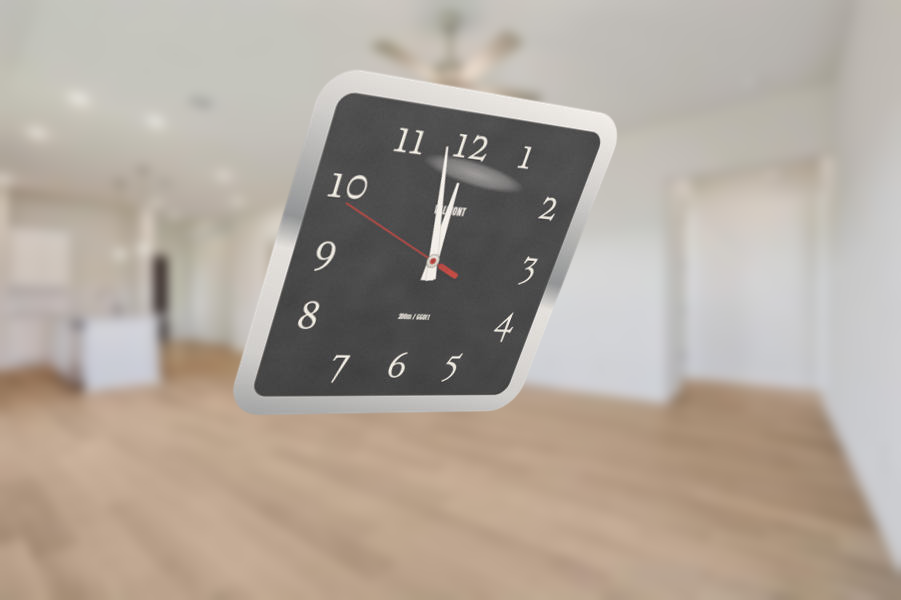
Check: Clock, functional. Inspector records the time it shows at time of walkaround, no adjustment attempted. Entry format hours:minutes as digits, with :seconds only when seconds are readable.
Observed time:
11:57:49
